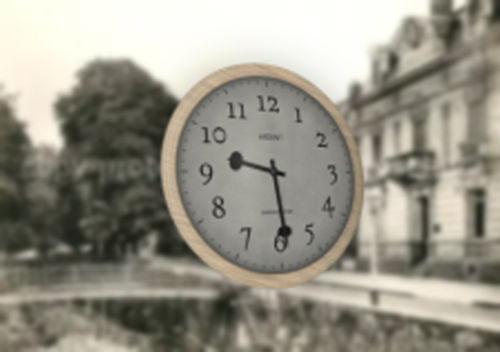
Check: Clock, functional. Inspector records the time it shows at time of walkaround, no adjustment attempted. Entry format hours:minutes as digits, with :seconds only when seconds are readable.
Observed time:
9:29
